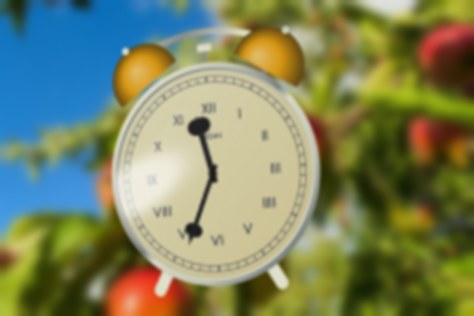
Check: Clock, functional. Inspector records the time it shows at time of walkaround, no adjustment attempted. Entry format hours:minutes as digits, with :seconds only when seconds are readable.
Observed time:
11:34
